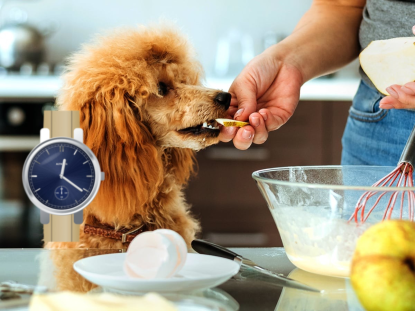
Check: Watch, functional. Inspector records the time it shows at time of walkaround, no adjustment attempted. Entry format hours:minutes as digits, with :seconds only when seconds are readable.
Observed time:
12:21
